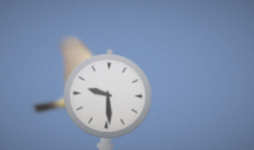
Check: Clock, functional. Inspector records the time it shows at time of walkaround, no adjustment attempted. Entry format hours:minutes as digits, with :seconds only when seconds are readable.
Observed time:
9:29
